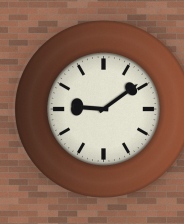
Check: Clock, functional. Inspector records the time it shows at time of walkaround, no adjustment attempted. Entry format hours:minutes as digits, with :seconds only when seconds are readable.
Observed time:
9:09
